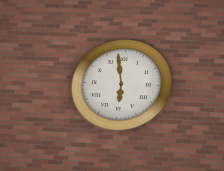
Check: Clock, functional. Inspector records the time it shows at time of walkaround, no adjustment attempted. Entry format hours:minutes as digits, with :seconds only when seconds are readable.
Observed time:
5:58
